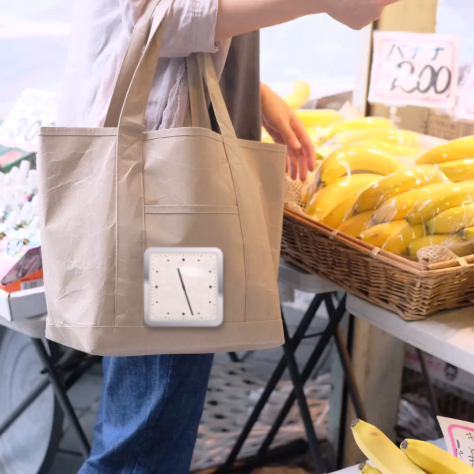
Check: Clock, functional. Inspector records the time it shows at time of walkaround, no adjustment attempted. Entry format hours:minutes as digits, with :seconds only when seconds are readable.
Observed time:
11:27
